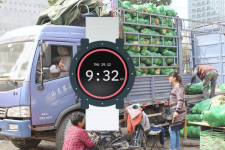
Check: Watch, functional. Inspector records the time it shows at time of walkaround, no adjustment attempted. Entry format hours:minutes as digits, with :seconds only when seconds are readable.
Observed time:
9:32
